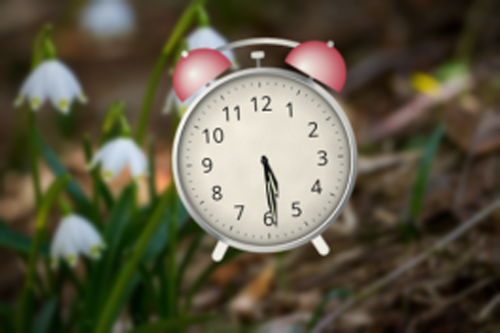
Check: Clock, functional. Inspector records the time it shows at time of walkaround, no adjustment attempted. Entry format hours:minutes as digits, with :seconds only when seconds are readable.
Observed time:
5:29
